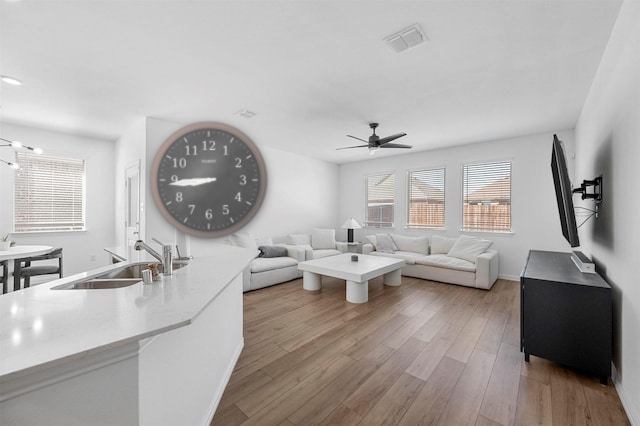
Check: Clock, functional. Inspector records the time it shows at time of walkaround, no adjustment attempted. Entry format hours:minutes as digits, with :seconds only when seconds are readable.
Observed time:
8:44
